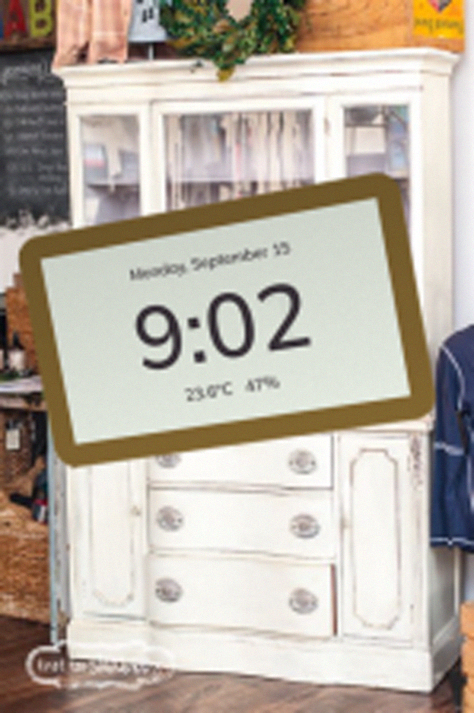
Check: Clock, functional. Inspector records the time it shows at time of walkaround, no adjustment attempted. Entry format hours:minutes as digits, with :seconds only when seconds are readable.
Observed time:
9:02
